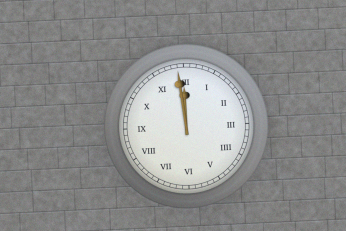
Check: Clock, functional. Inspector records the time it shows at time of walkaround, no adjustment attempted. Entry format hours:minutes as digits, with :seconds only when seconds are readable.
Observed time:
11:59
